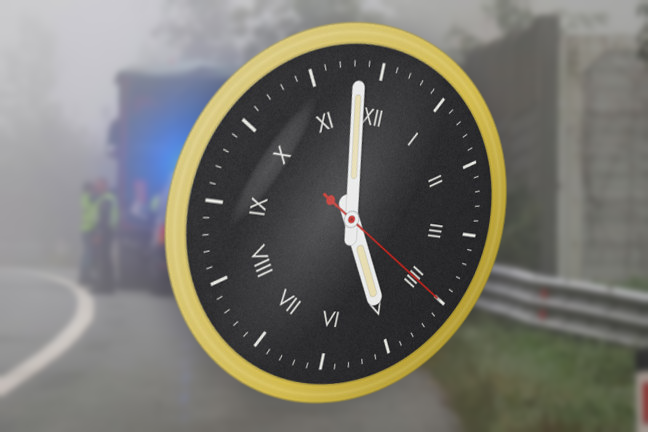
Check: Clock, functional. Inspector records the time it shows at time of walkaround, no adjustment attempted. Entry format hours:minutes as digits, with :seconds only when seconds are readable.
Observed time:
4:58:20
